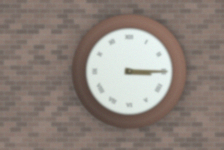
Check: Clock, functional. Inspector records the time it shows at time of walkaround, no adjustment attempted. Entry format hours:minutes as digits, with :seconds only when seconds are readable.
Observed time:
3:15
